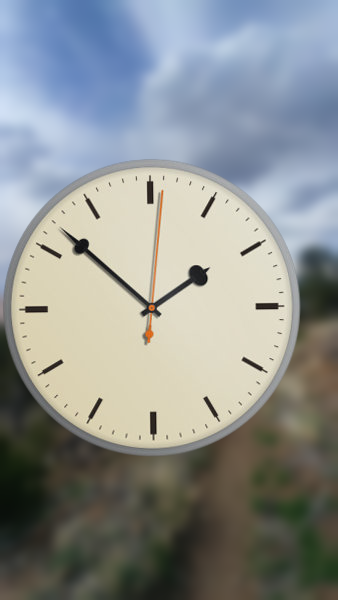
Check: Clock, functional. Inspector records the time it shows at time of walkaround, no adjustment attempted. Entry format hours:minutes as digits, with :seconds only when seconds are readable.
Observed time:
1:52:01
